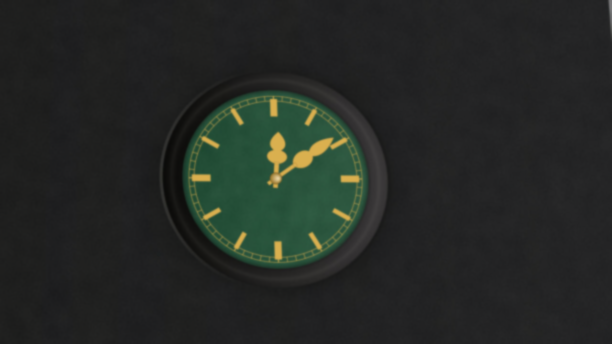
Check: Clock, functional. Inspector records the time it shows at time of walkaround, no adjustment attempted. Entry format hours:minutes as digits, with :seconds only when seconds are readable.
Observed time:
12:09
